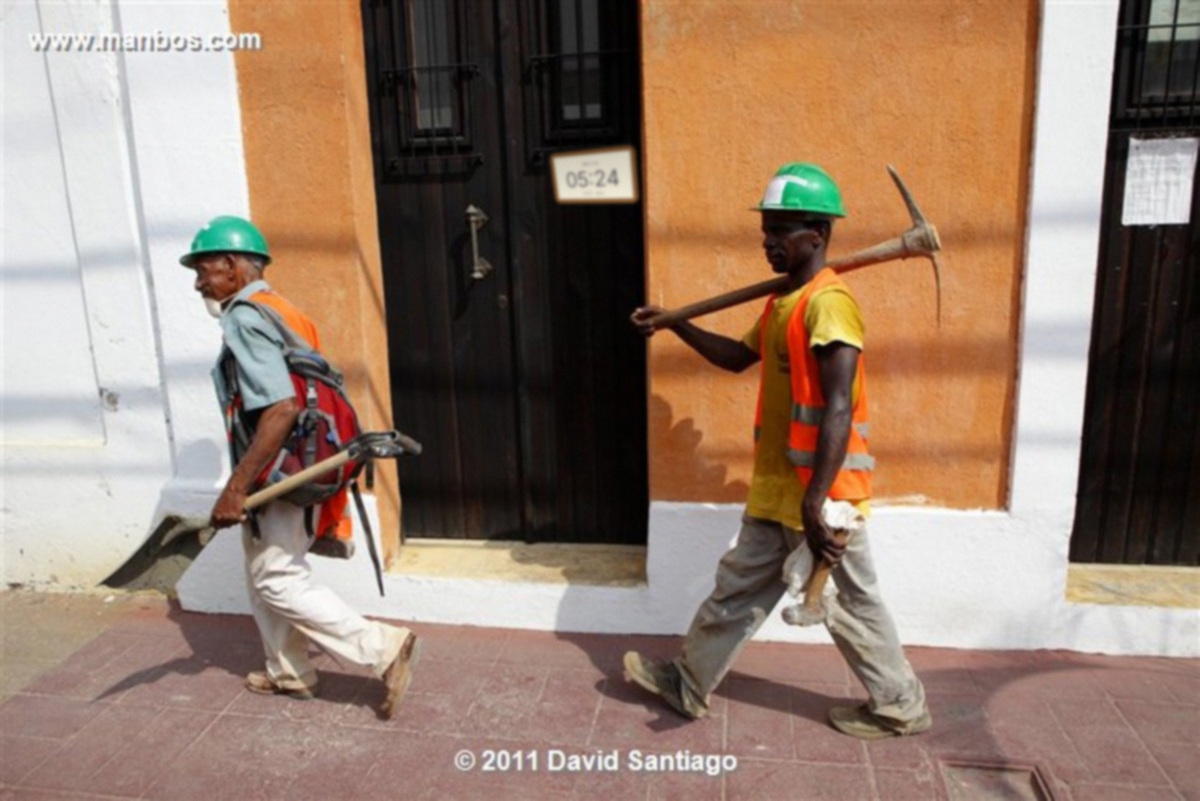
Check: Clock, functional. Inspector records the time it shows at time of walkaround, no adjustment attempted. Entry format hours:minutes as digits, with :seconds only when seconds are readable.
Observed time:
5:24
